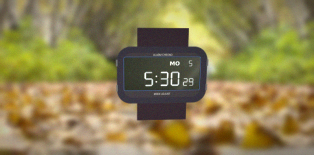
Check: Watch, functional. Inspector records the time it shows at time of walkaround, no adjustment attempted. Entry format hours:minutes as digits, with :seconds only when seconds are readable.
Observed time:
5:30:29
